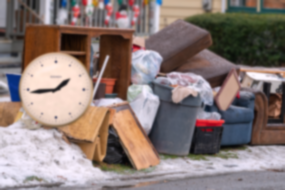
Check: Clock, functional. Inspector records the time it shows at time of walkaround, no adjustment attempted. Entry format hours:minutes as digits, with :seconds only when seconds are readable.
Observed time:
1:44
